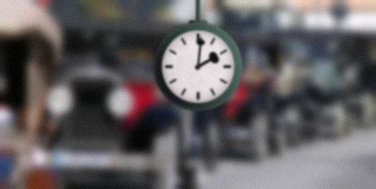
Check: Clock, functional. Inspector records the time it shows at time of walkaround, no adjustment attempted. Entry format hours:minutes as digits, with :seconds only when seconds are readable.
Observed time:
2:01
